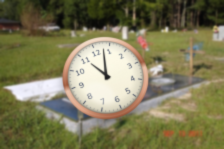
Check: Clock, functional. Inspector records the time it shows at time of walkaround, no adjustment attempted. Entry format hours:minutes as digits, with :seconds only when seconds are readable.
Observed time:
11:03
